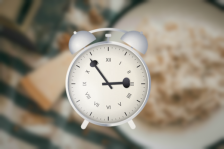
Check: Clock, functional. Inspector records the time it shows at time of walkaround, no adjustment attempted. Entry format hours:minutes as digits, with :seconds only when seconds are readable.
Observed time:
2:54
